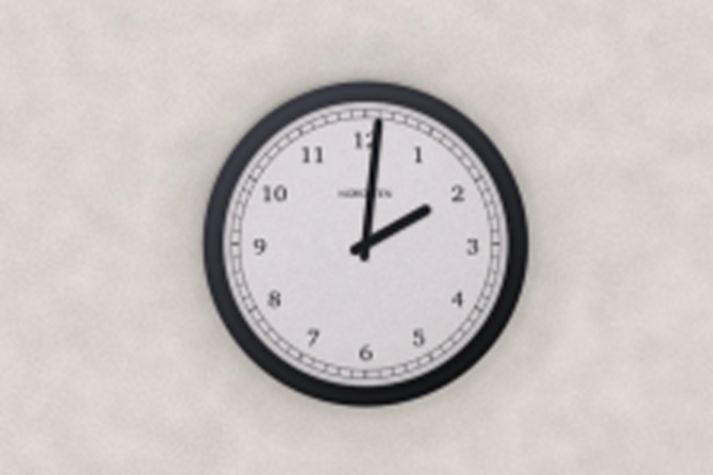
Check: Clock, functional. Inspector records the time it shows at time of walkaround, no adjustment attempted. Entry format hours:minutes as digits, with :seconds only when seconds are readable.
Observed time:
2:01
